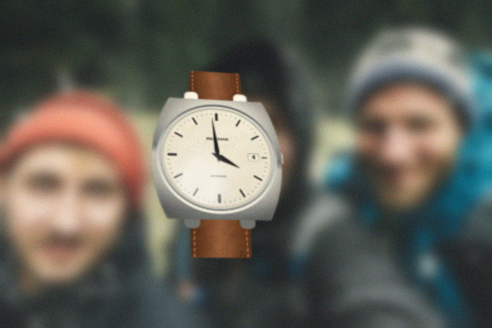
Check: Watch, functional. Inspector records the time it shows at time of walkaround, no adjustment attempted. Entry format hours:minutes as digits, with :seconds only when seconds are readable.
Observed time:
3:59
